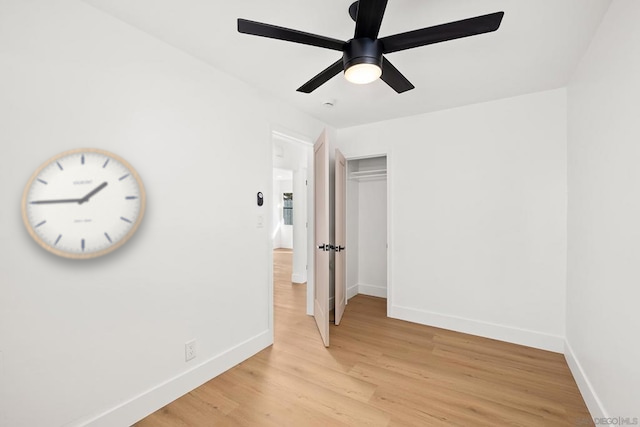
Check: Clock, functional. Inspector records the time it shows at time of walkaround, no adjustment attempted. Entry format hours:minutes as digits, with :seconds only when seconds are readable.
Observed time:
1:45
